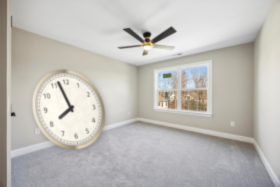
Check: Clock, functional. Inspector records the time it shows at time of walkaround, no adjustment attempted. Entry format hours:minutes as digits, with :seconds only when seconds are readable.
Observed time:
7:57
